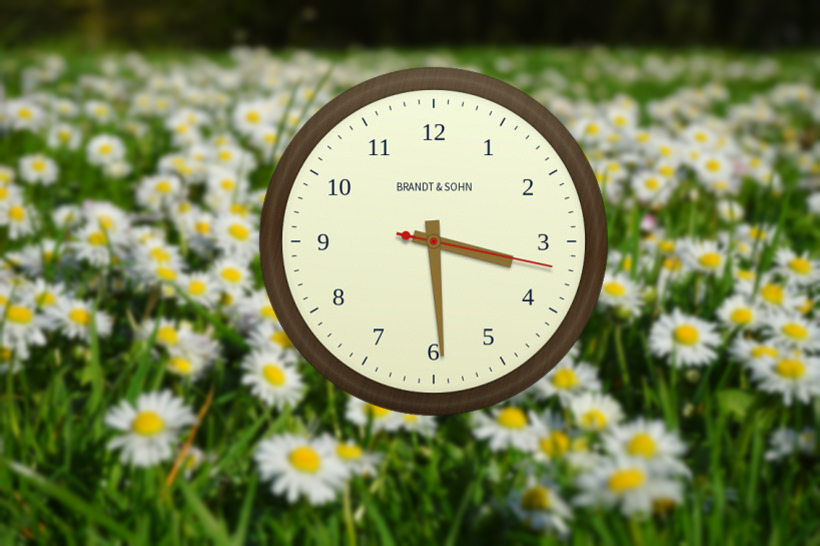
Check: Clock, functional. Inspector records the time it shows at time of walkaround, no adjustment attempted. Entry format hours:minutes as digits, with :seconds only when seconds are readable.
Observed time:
3:29:17
